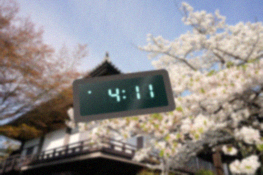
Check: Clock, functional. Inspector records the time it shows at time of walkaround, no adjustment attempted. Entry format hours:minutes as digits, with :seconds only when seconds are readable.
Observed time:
4:11
